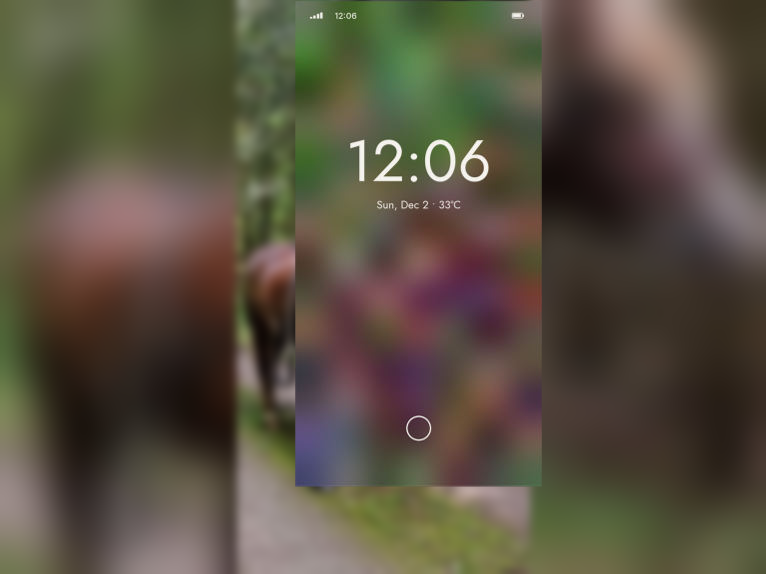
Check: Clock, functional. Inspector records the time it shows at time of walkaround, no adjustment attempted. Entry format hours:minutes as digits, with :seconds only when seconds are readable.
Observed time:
12:06
